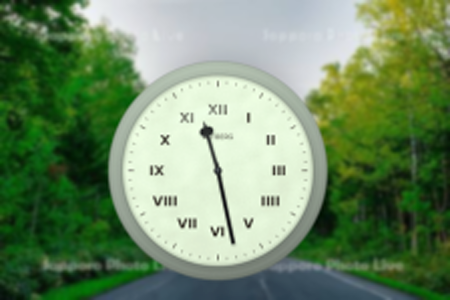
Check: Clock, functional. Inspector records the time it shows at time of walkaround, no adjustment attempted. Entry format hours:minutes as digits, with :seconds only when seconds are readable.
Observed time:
11:28
